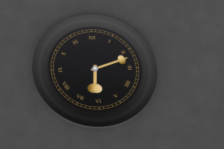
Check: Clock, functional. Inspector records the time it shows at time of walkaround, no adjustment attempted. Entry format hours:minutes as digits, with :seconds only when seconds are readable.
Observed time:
6:12
